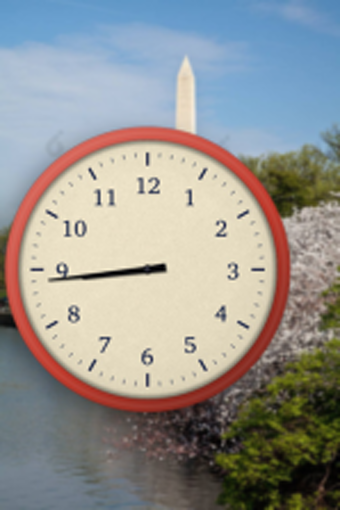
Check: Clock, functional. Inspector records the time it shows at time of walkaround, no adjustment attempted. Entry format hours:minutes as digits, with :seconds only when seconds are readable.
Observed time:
8:44
